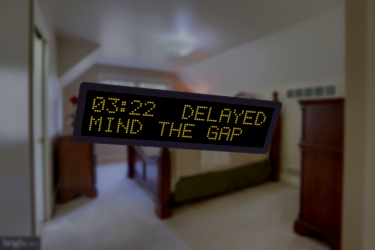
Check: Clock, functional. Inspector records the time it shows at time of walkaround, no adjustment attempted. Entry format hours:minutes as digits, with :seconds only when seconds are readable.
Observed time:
3:22
